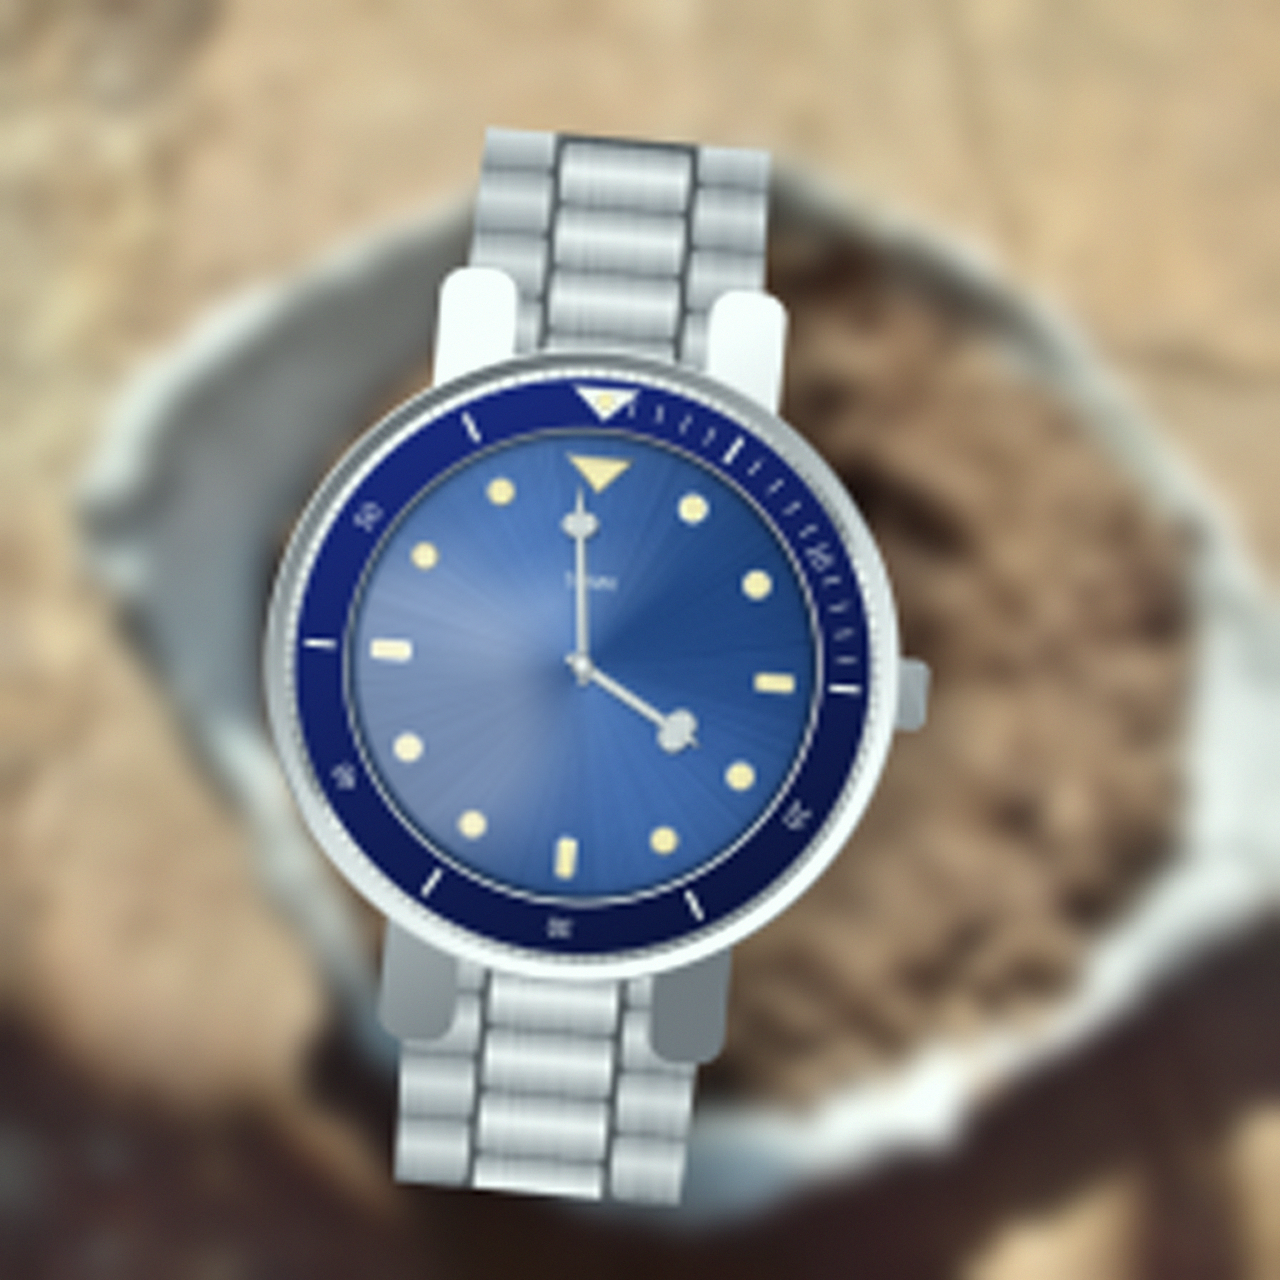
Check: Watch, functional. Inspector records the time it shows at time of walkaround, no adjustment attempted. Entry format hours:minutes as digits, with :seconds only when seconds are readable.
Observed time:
3:59
